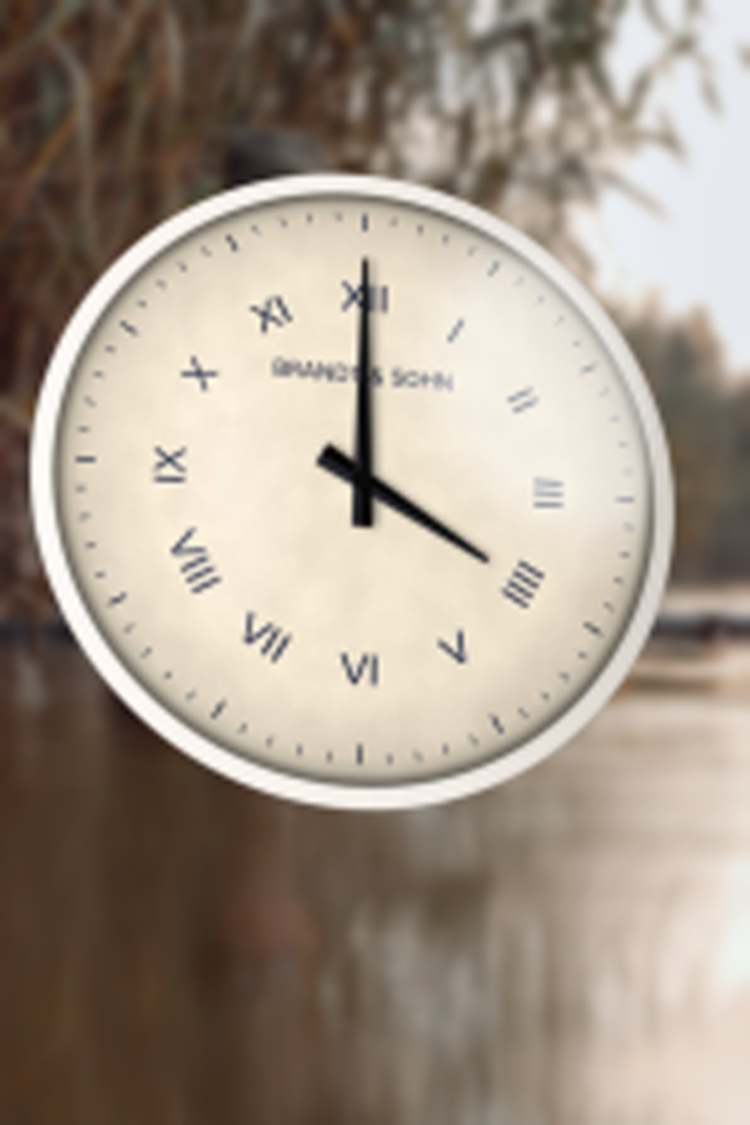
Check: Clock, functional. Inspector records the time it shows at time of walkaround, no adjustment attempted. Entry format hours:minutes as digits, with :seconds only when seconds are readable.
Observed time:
4:00
